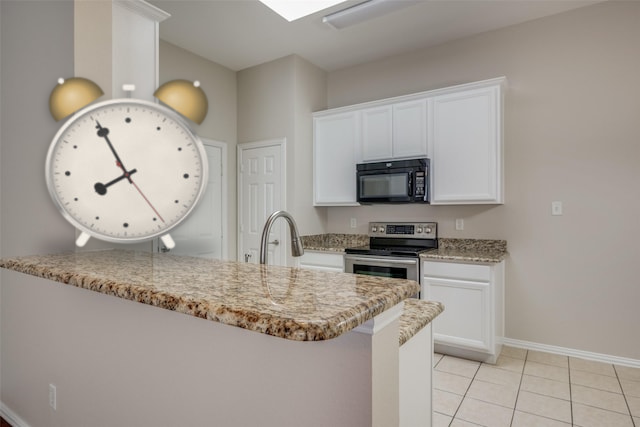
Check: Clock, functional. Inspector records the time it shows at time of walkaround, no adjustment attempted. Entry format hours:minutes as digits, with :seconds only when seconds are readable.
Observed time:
7:55:24
